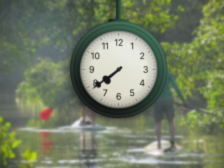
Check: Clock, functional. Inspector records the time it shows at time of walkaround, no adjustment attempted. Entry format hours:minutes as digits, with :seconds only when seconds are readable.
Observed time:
7:39
